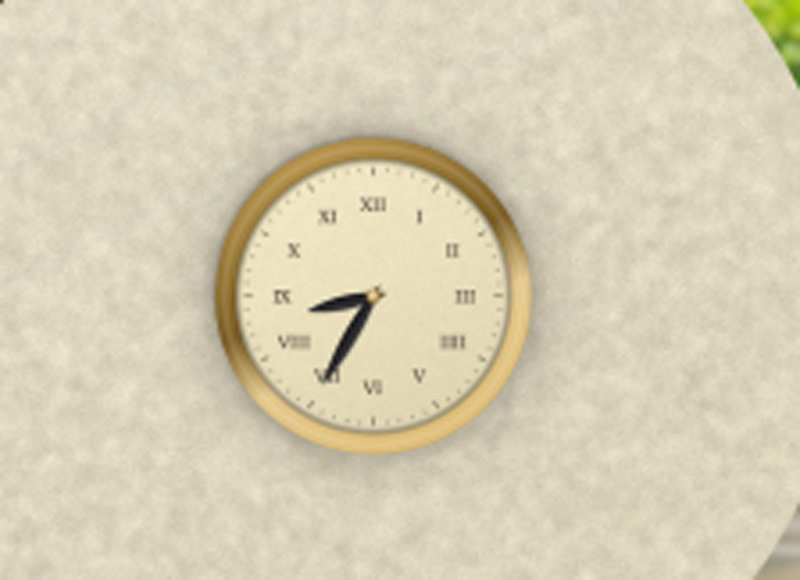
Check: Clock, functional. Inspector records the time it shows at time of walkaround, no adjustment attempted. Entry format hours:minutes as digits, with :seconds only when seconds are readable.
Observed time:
8:35
